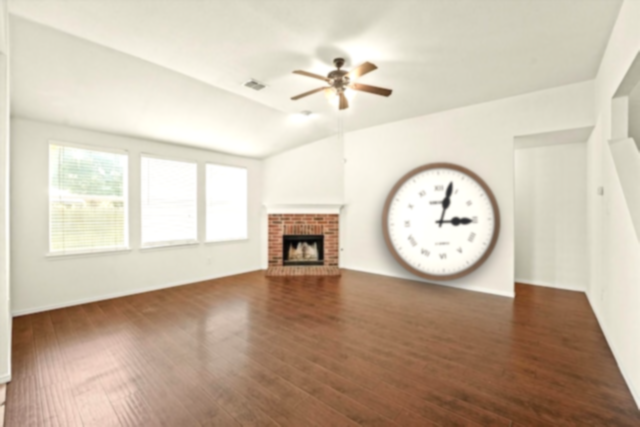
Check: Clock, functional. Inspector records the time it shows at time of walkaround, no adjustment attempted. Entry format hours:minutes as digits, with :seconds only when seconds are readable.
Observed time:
3:03
